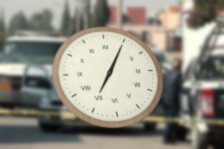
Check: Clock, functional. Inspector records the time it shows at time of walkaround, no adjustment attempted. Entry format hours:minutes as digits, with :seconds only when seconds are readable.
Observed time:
7:05
